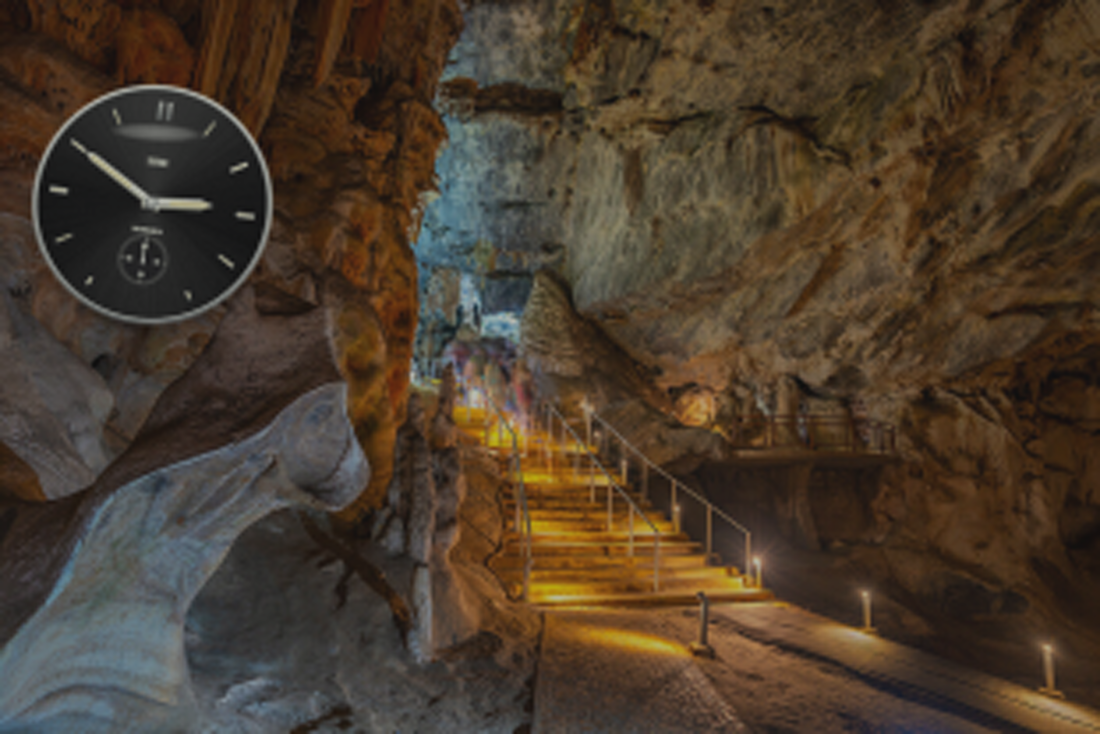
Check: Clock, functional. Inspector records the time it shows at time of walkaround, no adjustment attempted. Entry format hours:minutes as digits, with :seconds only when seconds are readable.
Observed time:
2:50
